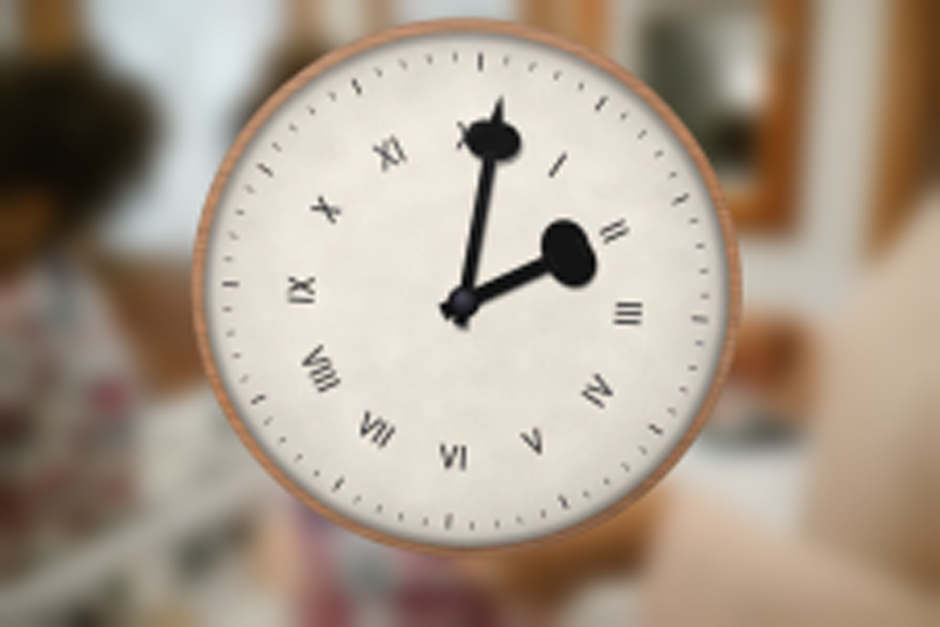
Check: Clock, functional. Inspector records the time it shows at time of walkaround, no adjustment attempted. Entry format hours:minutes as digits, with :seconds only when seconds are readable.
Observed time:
2:01
